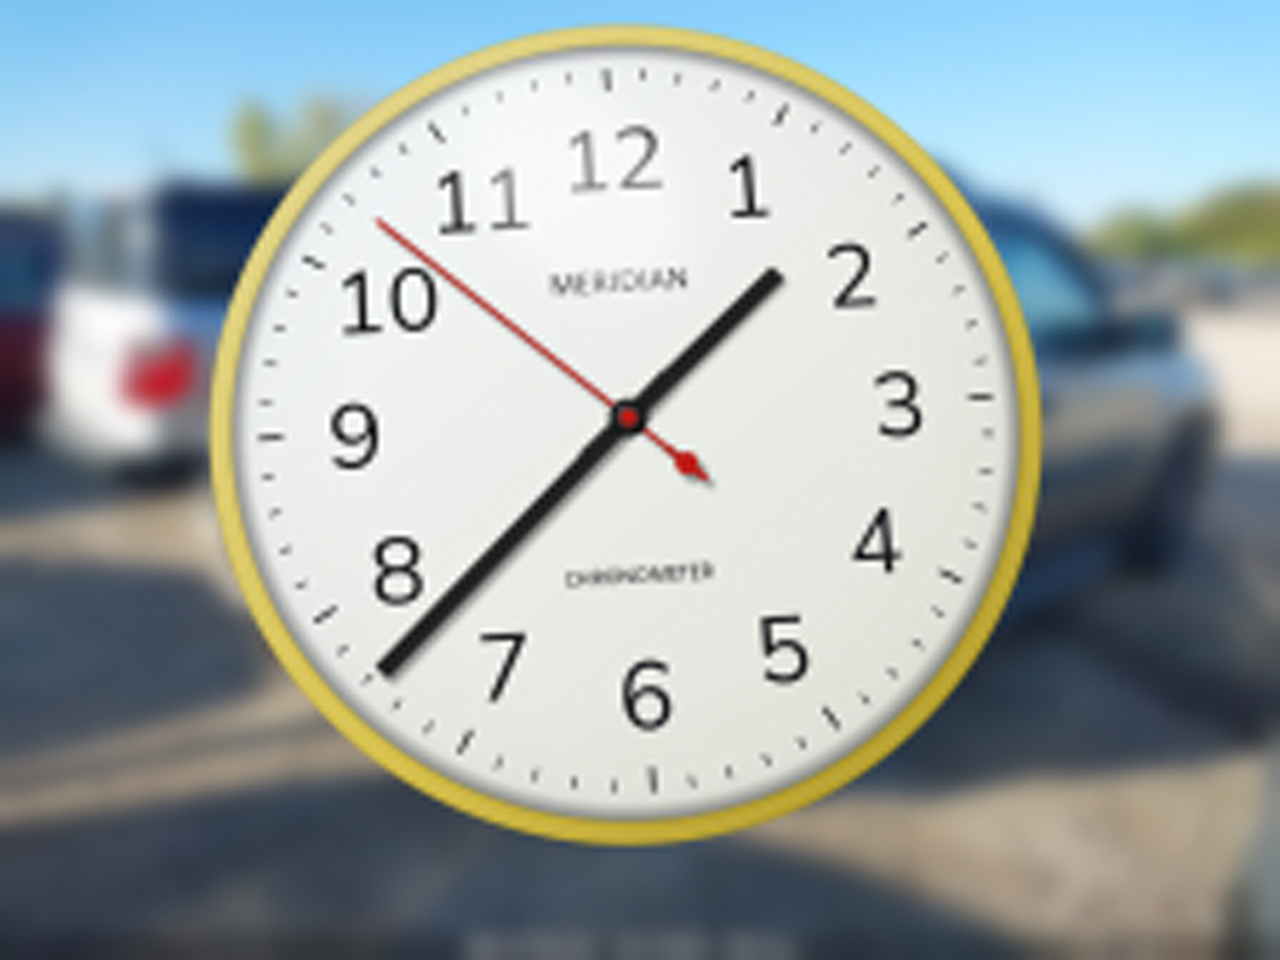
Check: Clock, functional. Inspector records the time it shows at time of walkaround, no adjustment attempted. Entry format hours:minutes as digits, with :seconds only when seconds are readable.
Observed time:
1:37:52
